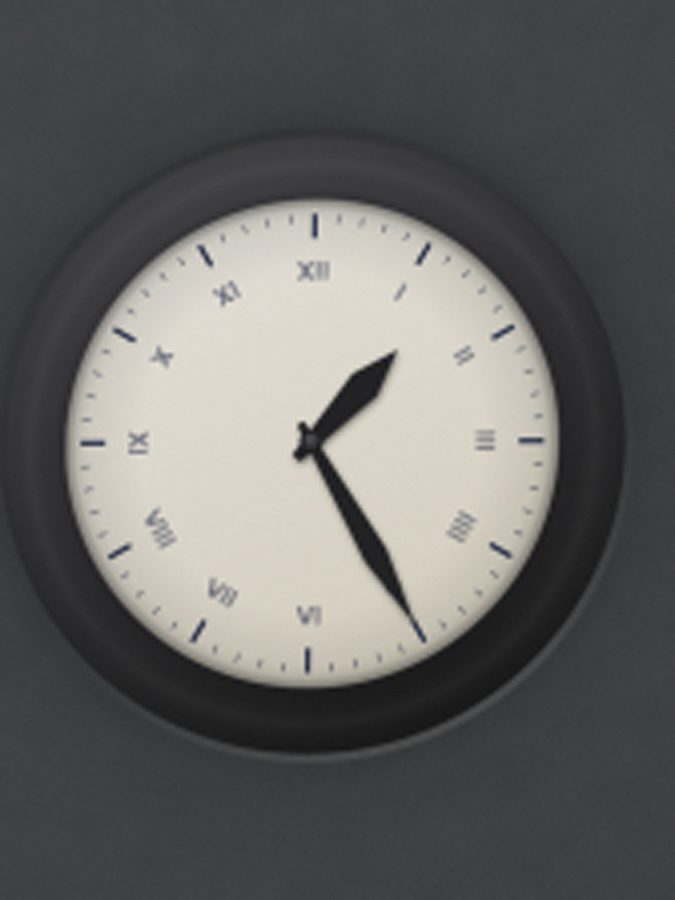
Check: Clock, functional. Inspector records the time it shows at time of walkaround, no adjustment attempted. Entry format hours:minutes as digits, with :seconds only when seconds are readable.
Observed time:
1:25
